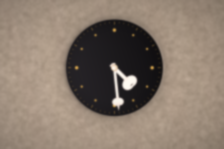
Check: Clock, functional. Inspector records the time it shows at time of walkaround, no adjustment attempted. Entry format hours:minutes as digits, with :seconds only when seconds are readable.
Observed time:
4:29
